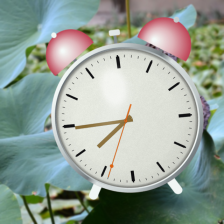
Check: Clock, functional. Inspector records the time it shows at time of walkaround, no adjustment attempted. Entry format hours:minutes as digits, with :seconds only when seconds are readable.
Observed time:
7:44:34
